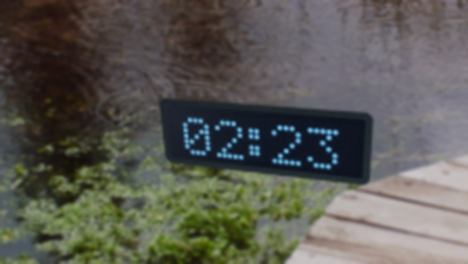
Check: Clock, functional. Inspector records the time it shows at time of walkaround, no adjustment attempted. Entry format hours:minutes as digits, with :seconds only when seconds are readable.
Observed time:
2:23
